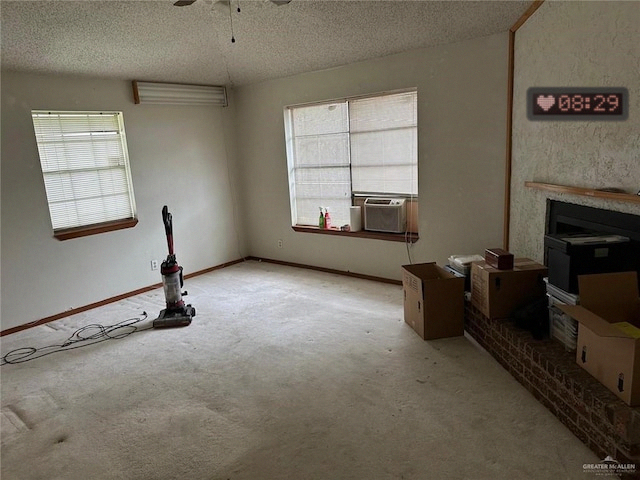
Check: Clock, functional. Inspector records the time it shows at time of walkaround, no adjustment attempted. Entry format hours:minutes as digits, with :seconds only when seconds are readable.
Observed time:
8:29
